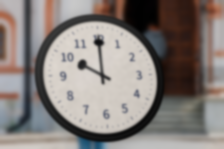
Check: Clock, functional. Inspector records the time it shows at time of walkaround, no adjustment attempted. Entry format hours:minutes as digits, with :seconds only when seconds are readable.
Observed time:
10:00
